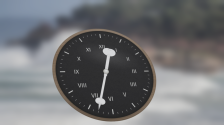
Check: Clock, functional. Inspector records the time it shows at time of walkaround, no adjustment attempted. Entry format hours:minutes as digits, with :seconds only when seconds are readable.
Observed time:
12:33
